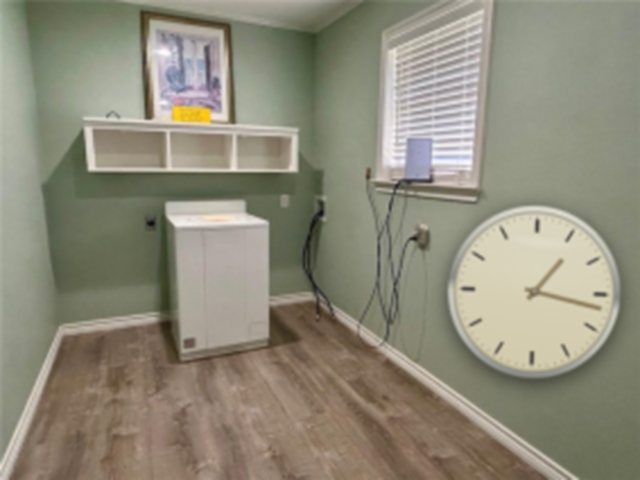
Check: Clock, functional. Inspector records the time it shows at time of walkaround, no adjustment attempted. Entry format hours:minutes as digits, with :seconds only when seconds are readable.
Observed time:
1:17
